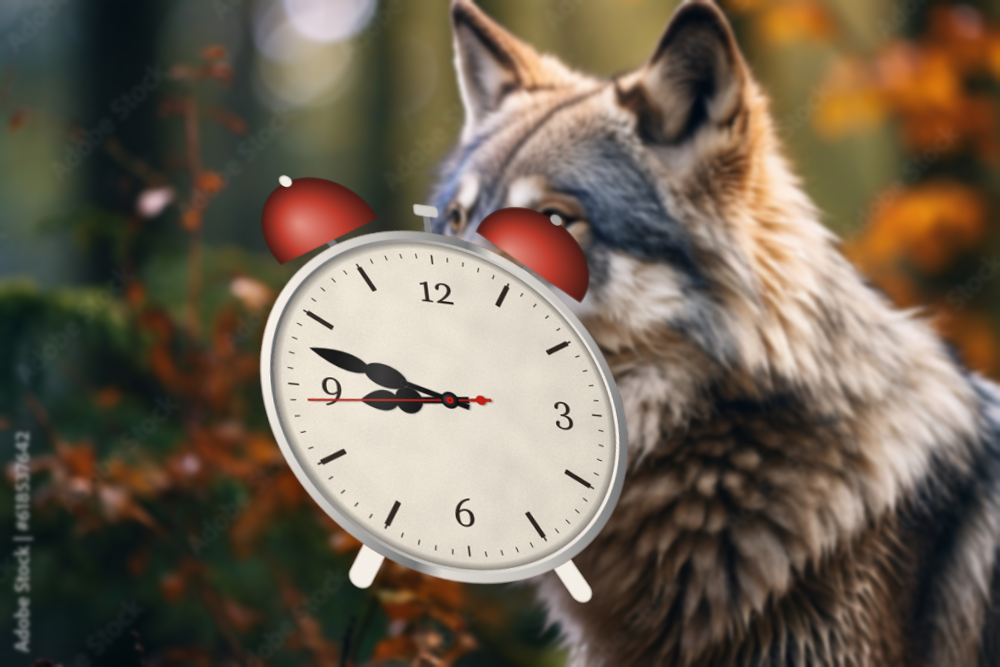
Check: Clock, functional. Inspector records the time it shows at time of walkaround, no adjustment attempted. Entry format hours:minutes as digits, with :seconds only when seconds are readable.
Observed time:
8:47:44
